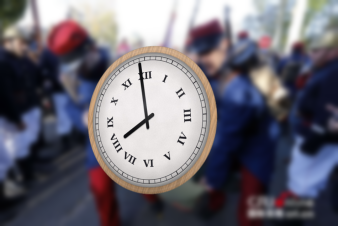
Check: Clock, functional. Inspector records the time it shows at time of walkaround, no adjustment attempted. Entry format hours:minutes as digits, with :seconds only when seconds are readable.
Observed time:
7:59
